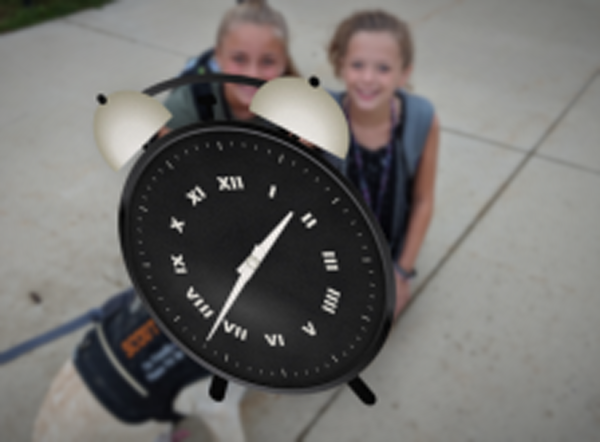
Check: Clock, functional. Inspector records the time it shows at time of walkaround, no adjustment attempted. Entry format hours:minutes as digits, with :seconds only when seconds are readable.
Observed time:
1:37
